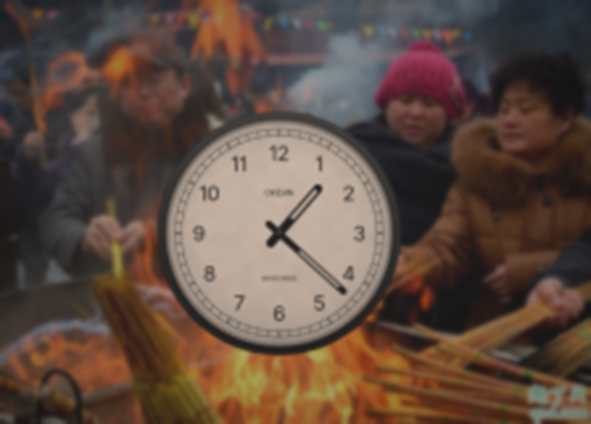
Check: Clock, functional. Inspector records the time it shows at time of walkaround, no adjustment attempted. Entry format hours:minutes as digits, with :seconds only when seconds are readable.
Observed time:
1:22
